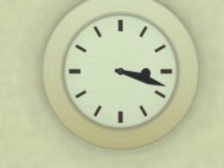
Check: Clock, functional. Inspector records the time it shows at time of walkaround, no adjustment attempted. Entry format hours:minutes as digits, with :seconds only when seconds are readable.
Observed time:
3:18
